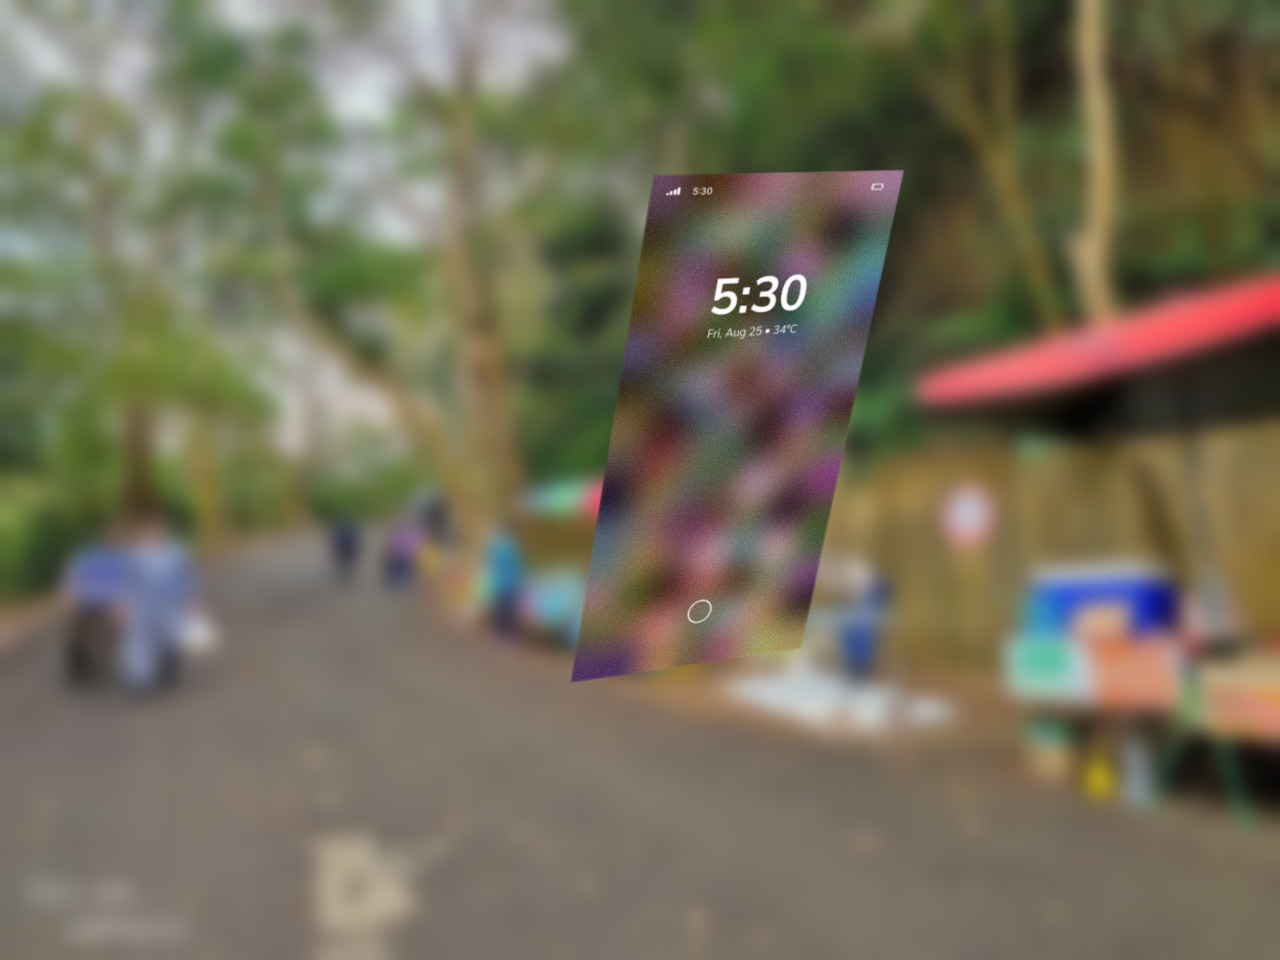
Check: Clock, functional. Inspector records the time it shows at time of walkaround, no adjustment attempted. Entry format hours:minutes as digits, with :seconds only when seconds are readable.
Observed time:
5:30
